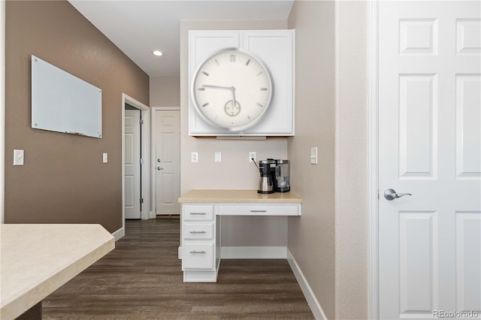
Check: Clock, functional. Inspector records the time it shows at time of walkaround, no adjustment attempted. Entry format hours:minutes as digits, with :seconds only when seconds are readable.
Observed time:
5:46
